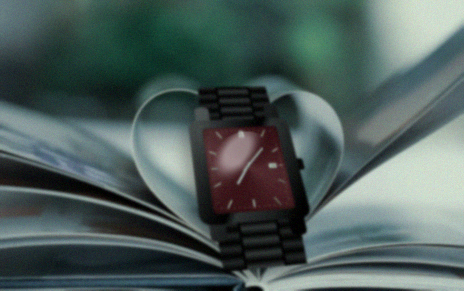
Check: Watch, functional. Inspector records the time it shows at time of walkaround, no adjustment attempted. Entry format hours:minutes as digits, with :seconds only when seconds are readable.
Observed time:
7:07
